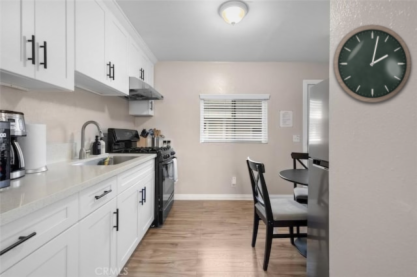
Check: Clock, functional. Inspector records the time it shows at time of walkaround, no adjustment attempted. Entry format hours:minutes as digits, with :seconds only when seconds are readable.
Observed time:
2:02
